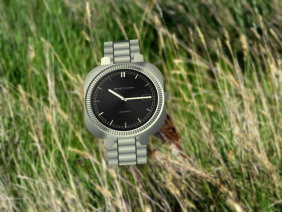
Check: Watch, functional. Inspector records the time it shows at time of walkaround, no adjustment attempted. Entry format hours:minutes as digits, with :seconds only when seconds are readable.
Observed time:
10:15
